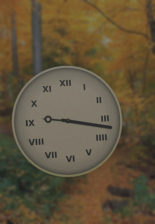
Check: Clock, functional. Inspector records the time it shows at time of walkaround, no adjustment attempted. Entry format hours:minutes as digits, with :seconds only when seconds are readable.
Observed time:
9:17
